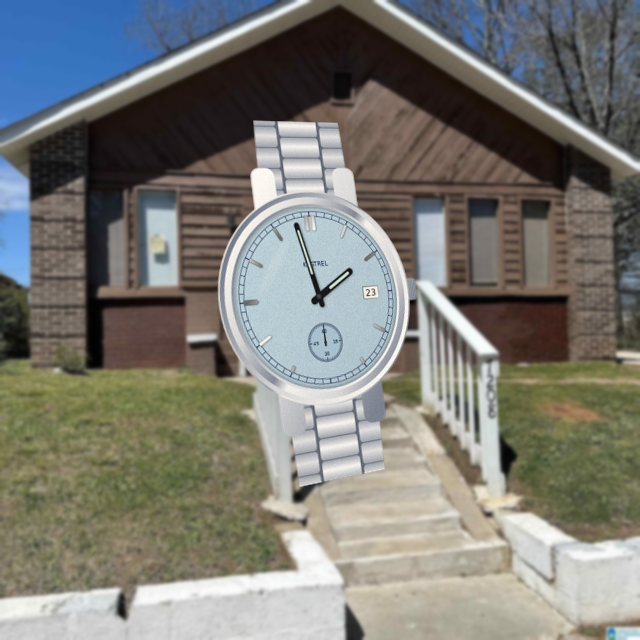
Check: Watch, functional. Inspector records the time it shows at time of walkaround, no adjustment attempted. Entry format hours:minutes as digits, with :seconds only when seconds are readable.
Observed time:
1:58
